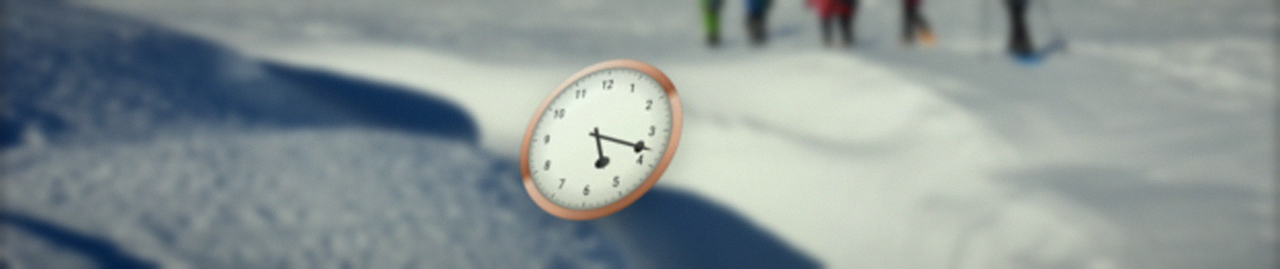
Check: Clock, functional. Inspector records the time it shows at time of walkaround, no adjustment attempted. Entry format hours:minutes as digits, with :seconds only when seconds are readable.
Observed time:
5:18
